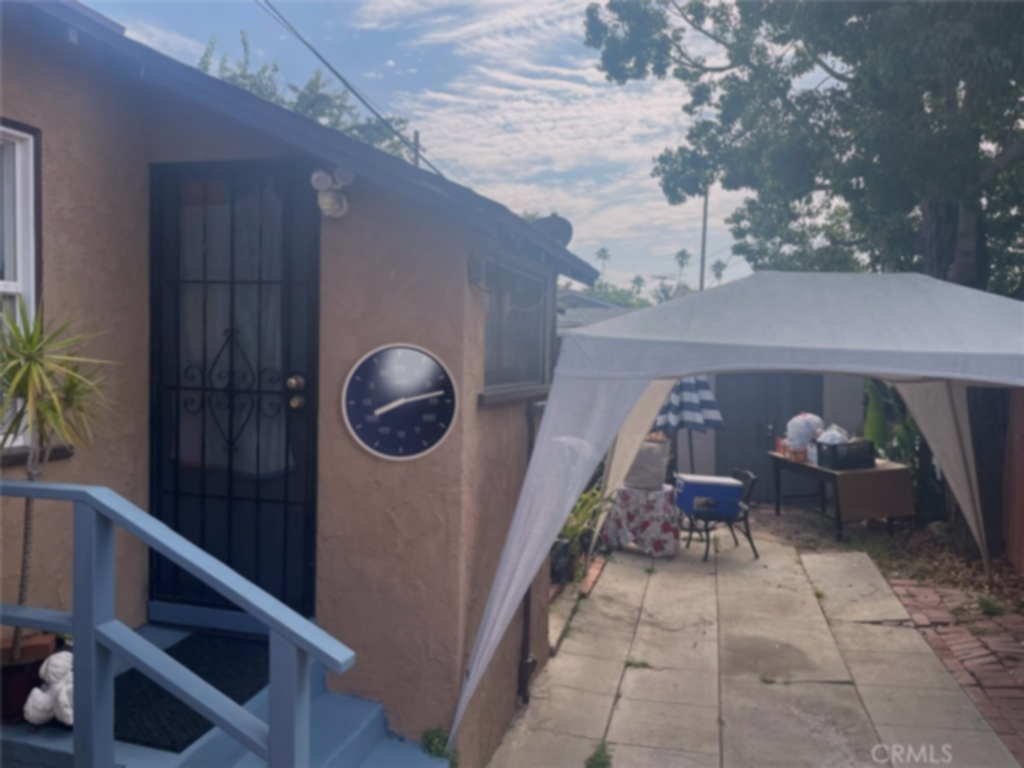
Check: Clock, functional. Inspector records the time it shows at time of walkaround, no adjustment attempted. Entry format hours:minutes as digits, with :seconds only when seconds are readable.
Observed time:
8:13
